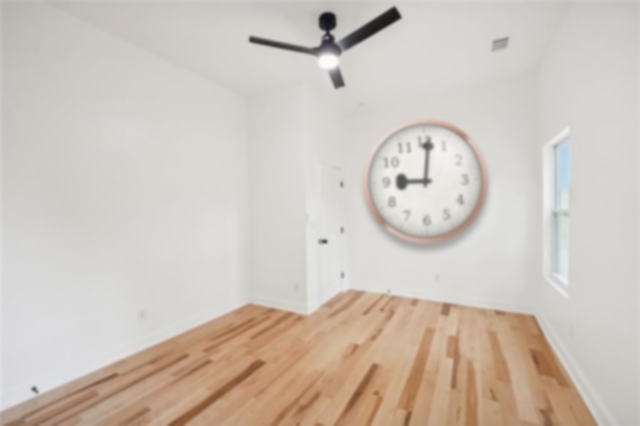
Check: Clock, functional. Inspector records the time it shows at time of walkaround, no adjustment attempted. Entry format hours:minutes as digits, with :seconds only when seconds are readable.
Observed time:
9:01
